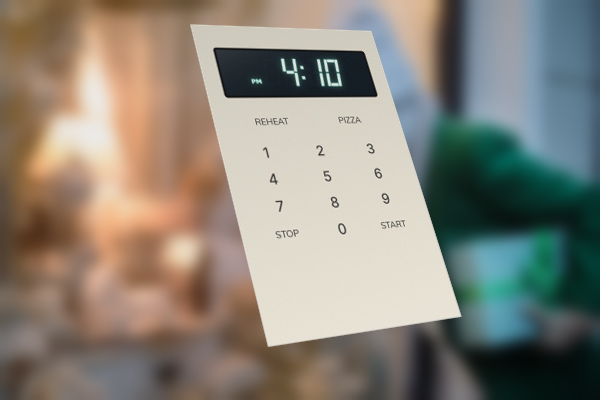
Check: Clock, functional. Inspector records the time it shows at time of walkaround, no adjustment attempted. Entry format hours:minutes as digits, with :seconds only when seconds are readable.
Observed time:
4:10
